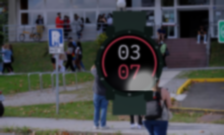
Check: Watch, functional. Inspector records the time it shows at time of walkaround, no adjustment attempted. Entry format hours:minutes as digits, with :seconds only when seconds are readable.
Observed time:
3:07
